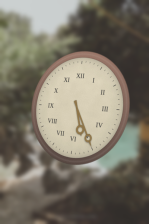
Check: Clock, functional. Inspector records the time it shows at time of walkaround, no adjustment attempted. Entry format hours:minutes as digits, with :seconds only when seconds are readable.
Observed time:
5:25
